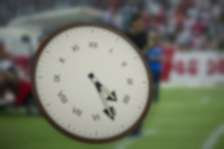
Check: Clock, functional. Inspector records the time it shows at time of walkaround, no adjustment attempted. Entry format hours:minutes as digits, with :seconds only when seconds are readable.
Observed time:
4:26
